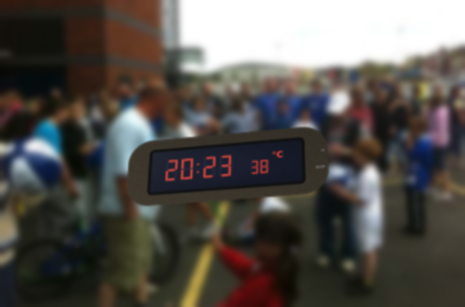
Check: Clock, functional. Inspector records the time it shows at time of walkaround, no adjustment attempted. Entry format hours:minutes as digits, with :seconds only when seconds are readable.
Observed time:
20:23
